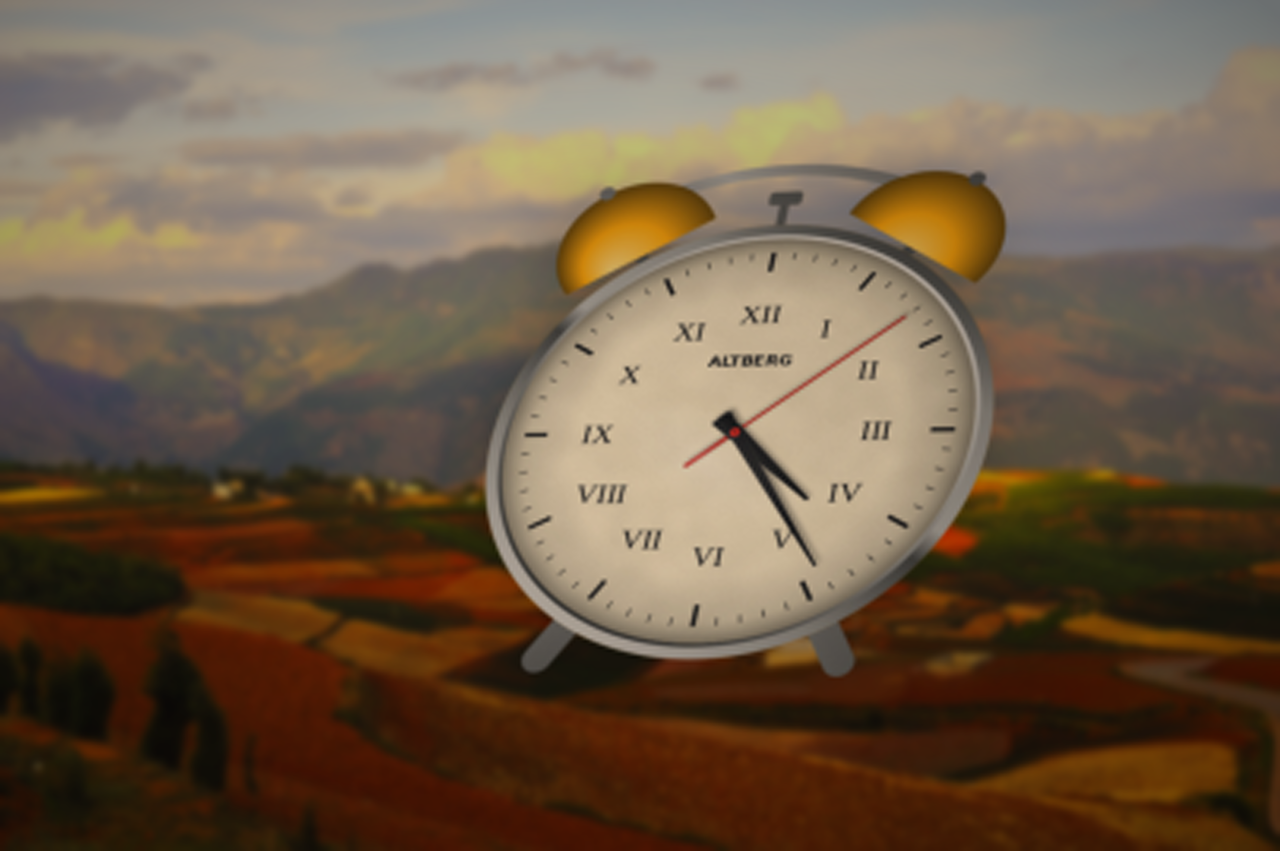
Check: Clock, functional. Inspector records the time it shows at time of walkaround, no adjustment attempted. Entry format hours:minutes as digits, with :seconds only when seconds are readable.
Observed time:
4:24:08
